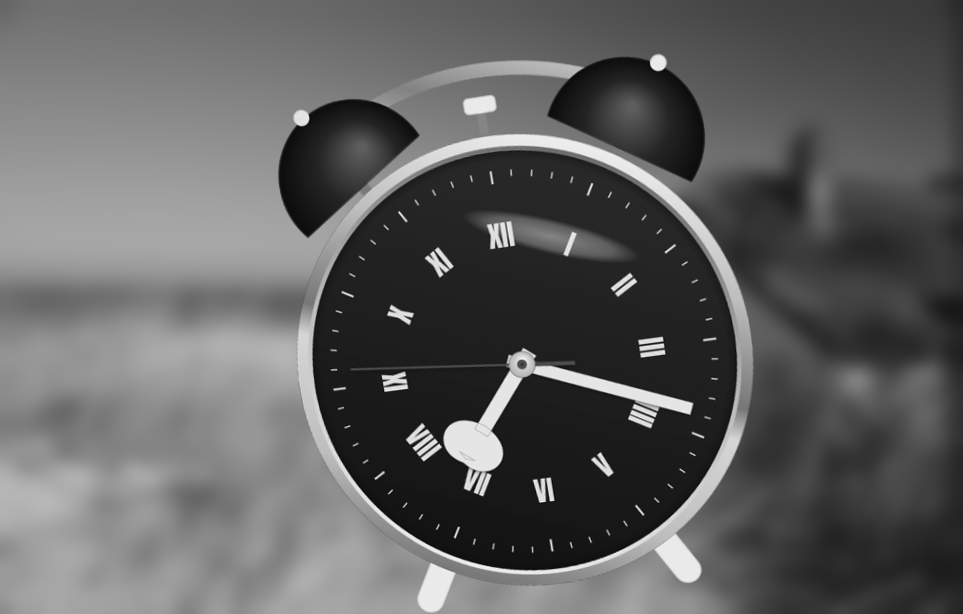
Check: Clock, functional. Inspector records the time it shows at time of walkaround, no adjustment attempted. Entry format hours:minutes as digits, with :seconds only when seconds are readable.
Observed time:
7:18:46
